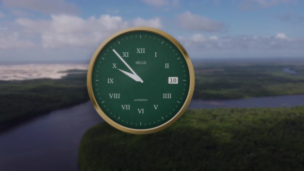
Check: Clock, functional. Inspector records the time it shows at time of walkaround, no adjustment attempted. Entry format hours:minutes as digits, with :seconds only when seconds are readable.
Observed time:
9:53
